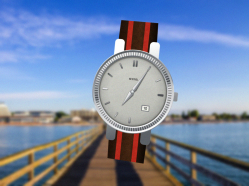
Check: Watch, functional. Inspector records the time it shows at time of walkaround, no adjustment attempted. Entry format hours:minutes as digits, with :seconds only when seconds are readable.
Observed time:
7:05
